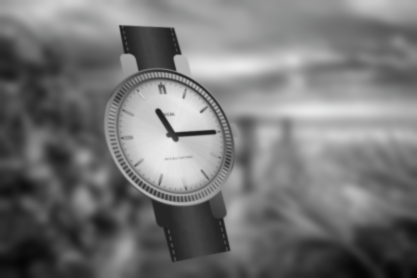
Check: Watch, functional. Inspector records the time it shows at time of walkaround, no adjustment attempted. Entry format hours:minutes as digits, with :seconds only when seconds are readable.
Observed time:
11:15
